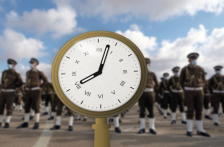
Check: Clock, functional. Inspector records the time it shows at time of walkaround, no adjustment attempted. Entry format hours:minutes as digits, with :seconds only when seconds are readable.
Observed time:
8:03
